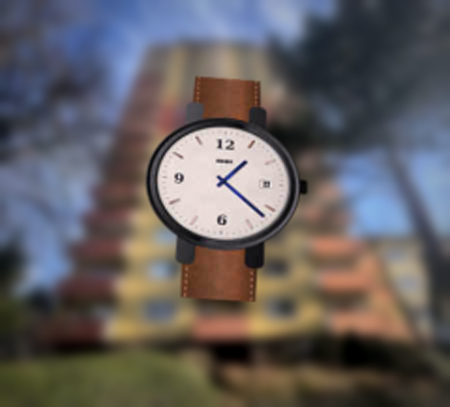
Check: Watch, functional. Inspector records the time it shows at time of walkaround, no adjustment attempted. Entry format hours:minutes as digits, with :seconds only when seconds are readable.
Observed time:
1:22
